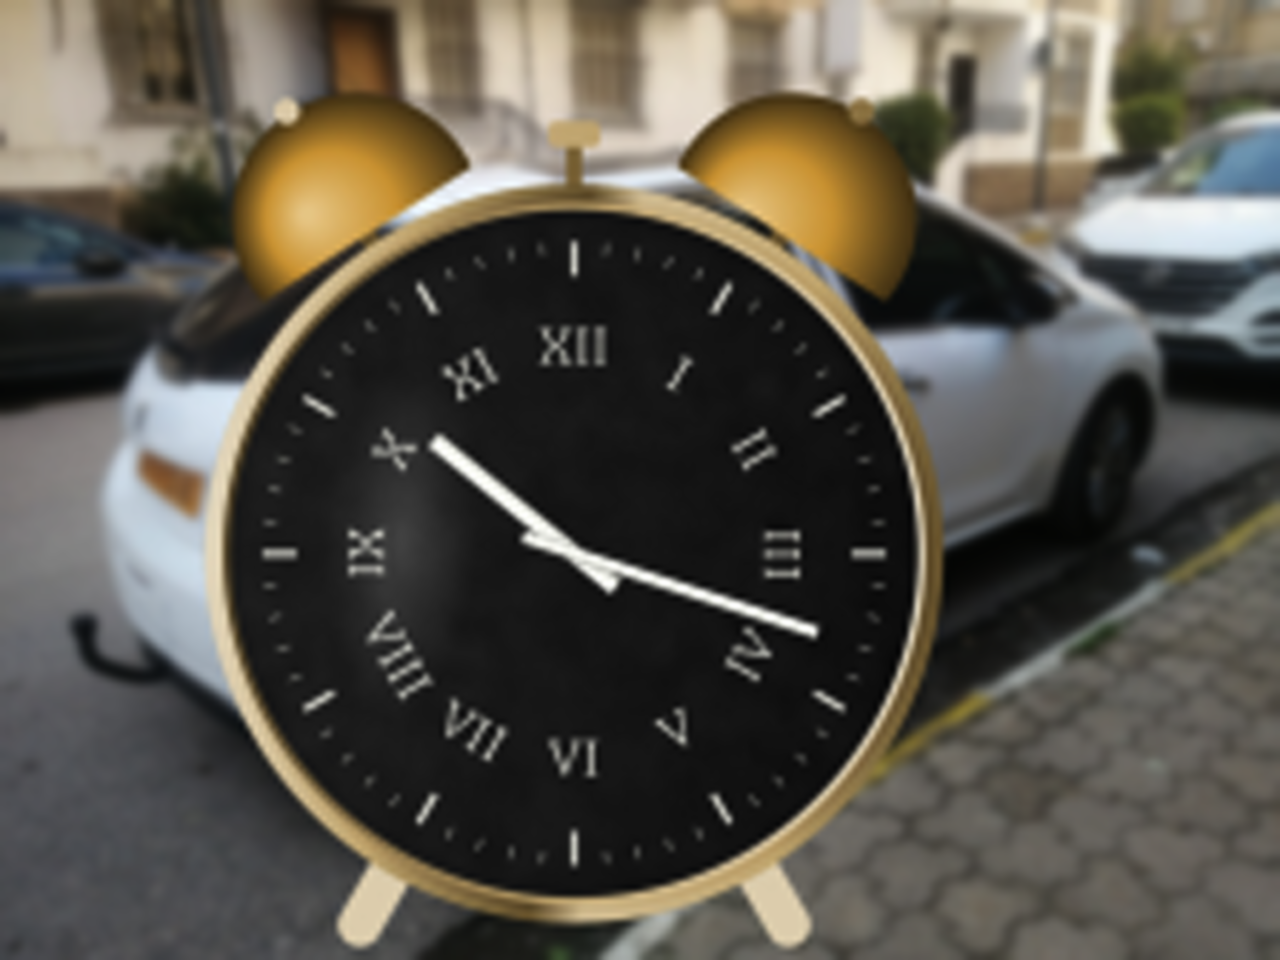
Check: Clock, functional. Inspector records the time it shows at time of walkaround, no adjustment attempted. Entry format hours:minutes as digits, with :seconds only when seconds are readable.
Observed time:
10:18
